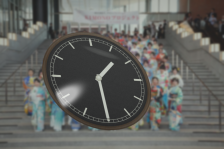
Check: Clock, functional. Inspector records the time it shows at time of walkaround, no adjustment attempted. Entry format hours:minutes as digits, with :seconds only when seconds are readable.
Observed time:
1:30
